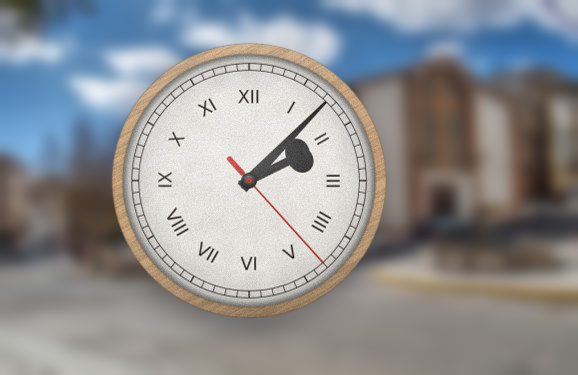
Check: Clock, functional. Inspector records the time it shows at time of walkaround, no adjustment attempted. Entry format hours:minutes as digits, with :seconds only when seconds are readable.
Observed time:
2:07:23
